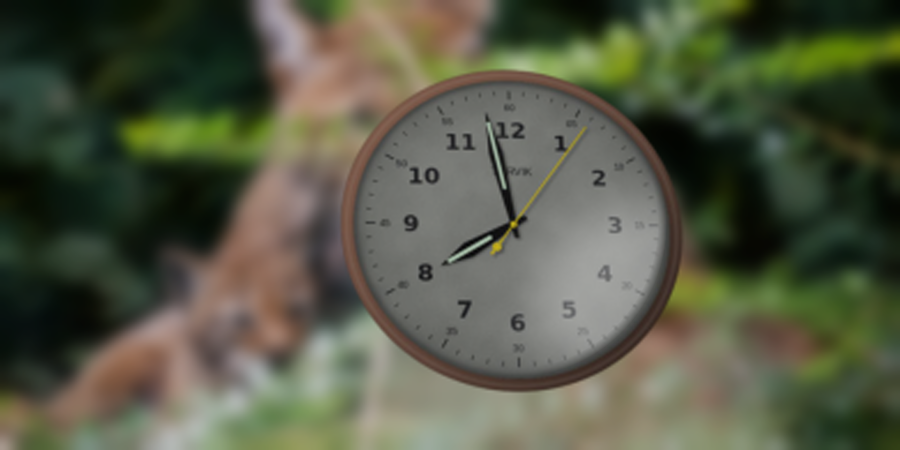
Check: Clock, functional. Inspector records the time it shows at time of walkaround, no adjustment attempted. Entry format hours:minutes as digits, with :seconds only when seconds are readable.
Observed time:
7:58:06
